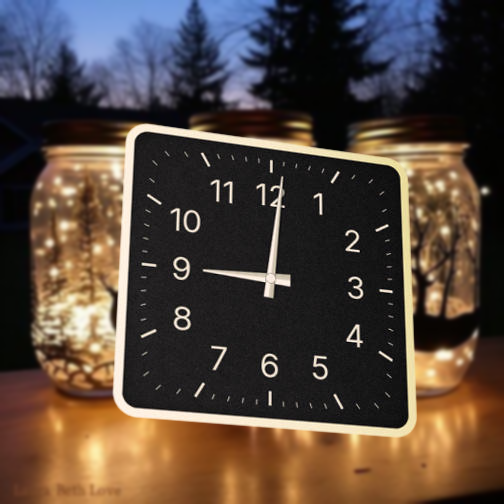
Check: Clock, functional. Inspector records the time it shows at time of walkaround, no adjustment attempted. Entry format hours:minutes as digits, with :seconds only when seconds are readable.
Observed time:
9:01
